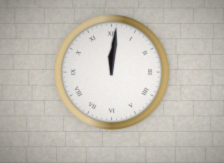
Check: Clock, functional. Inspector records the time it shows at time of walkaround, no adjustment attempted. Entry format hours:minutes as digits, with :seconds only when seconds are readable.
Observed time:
12:01
